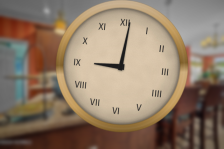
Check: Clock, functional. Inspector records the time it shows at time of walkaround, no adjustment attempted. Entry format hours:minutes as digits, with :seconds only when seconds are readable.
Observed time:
9:01
